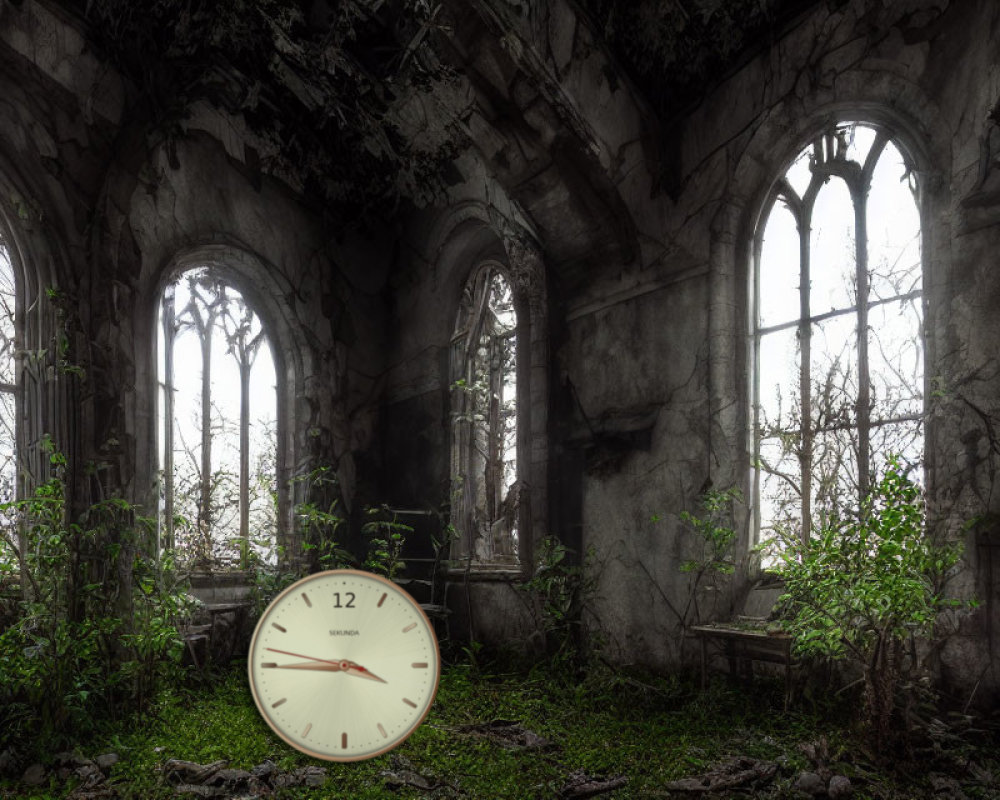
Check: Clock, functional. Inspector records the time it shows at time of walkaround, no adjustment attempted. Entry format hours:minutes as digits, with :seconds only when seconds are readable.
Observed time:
3:44:47
